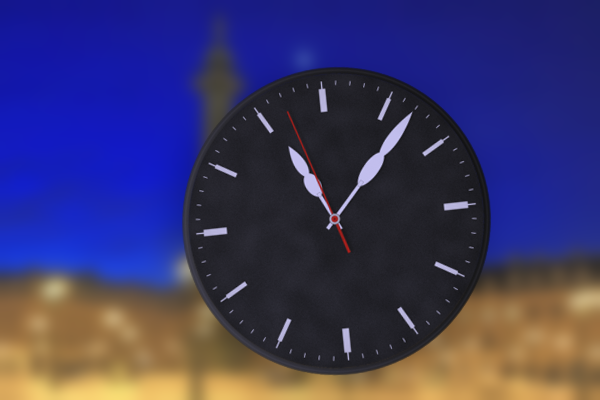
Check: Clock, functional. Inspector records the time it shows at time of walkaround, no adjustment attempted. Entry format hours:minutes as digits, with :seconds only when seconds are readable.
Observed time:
11:06:57
